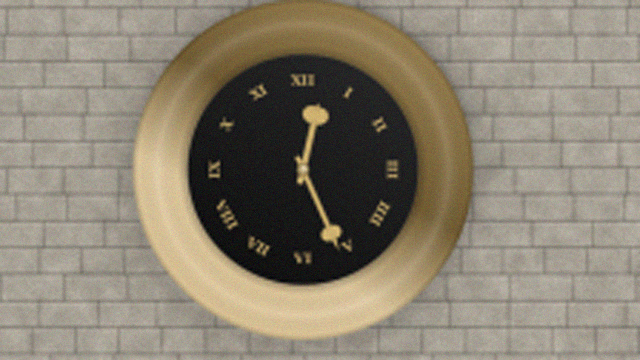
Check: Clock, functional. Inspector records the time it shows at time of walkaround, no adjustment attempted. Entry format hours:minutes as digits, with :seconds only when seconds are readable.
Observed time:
12:26
